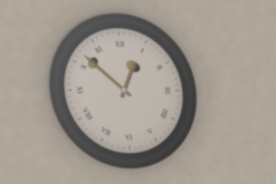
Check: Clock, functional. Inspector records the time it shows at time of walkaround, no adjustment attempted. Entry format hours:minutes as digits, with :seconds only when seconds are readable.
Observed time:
12:52
